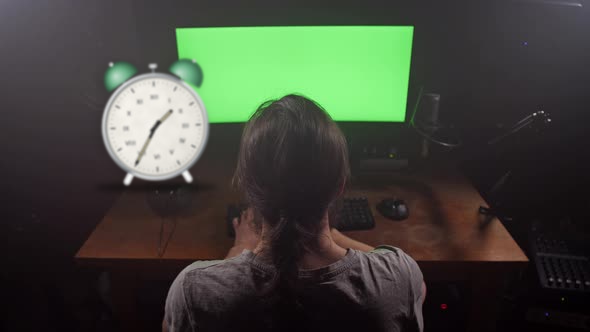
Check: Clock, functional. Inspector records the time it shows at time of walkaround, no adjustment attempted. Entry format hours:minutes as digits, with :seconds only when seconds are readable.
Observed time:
1:35
